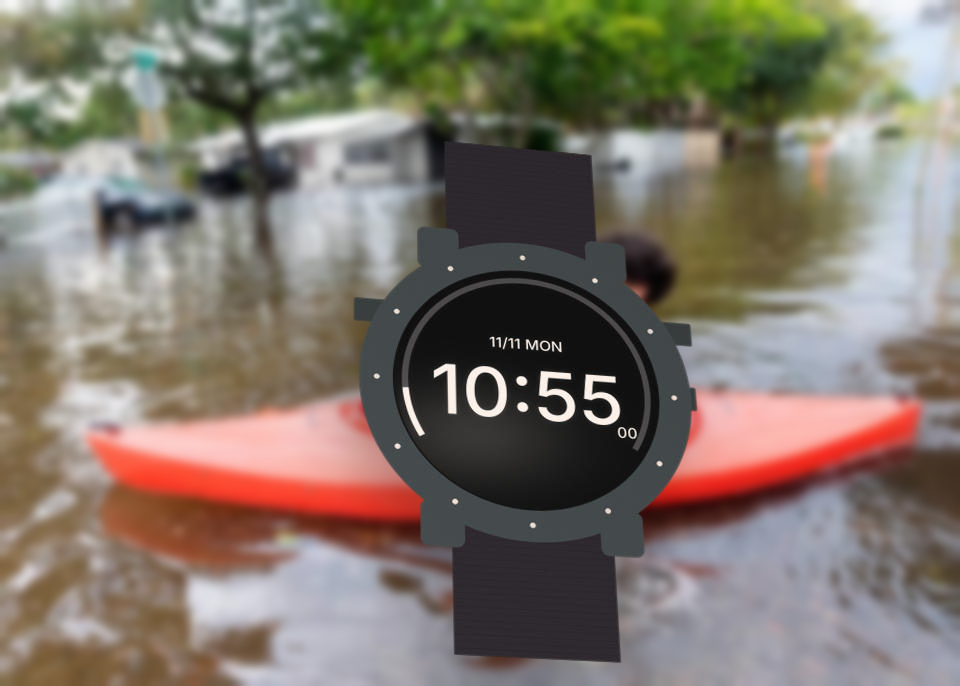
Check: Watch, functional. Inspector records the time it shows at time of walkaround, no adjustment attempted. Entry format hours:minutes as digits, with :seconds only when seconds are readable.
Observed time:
10:55:00
